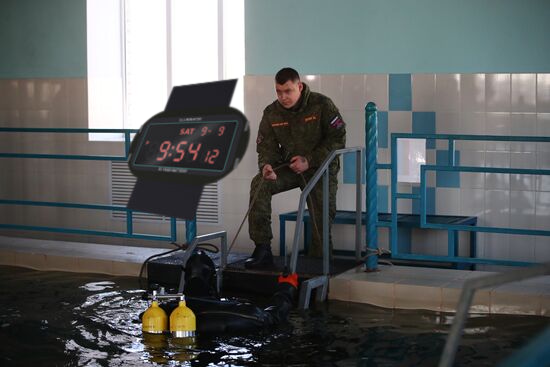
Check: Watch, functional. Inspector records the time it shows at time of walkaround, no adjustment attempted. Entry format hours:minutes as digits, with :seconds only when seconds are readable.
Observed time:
9:54:12
